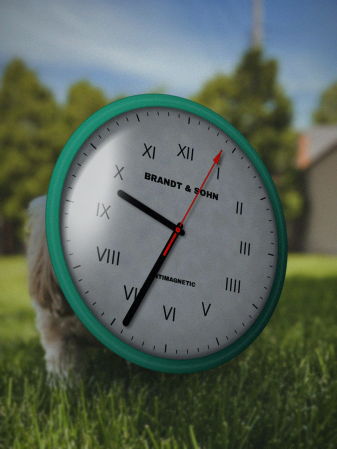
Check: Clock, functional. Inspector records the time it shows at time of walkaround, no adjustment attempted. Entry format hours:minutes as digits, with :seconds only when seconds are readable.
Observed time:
9:34:04
